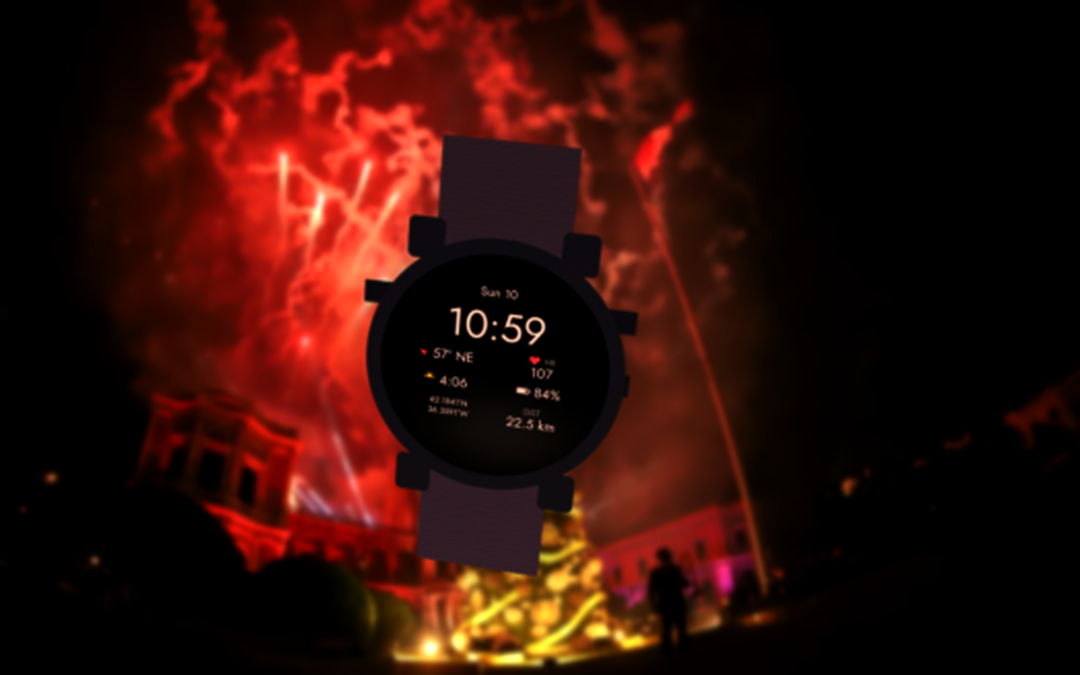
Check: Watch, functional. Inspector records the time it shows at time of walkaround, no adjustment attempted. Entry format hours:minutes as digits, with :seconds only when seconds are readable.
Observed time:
10:59
